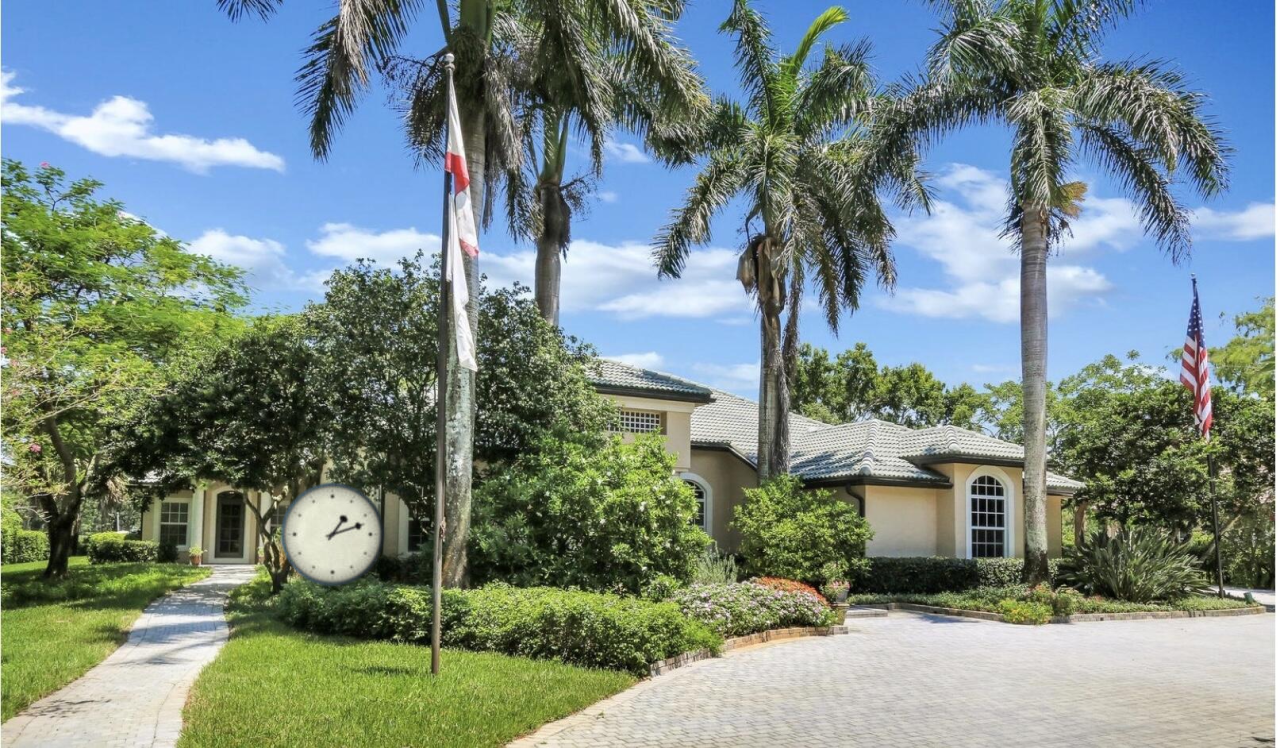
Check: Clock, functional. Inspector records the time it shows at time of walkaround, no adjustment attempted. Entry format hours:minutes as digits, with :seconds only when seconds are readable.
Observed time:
1:12
